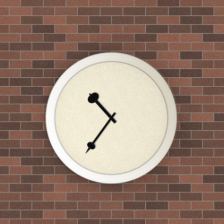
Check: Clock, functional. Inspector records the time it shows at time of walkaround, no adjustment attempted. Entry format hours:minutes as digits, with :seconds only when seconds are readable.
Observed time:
10:36
